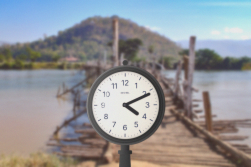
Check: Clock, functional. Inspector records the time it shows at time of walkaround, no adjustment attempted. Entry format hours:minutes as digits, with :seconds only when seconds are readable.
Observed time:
4:11
